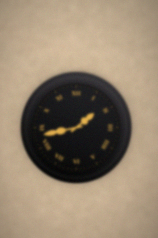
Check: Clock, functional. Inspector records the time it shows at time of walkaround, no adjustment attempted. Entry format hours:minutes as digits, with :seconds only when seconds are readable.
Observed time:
1:43
